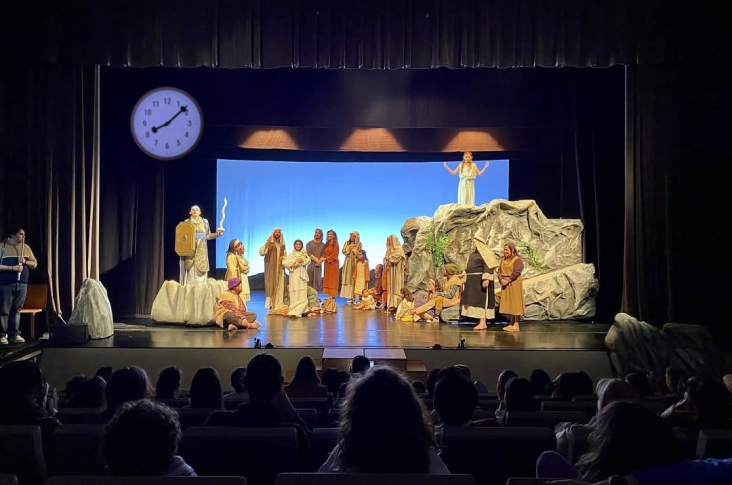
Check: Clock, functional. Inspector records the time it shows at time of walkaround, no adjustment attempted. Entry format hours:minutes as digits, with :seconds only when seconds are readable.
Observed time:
8:08
